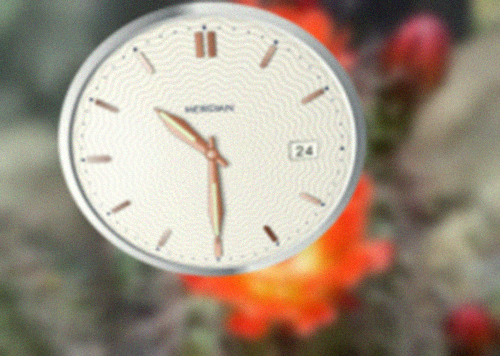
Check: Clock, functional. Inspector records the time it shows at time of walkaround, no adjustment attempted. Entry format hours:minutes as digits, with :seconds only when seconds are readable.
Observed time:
10:30
